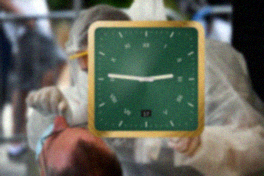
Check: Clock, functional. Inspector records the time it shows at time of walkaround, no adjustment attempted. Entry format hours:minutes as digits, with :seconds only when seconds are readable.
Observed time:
2:46
